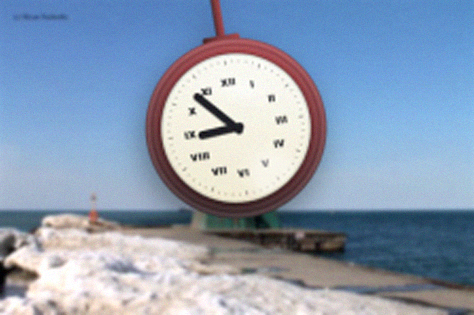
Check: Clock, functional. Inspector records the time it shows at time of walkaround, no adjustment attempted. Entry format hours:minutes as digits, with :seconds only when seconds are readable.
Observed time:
8:53
